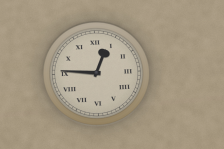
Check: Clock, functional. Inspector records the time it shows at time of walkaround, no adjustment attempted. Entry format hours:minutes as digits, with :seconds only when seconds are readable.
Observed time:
12:46
